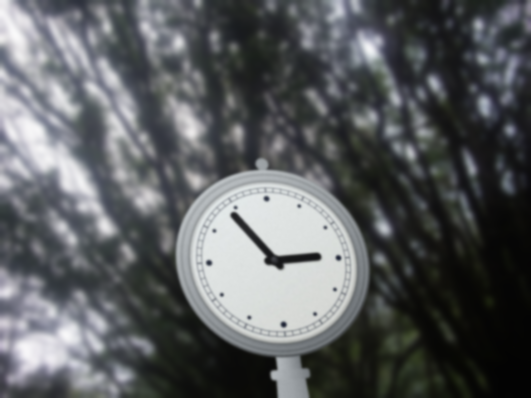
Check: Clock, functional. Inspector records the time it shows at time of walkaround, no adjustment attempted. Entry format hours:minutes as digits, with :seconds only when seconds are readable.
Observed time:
2:54
